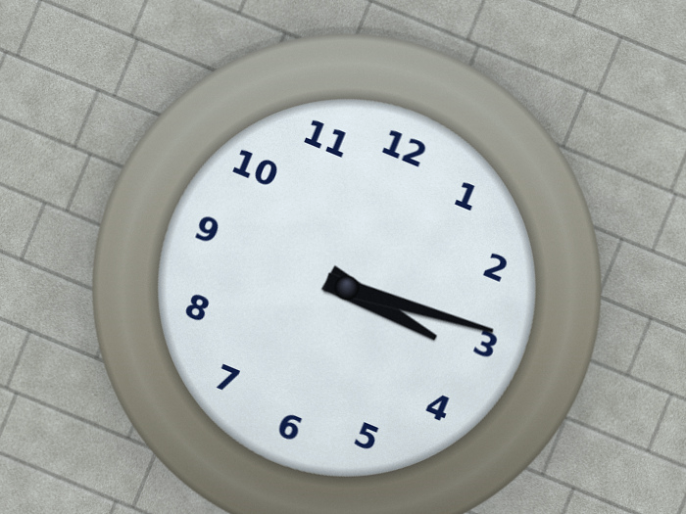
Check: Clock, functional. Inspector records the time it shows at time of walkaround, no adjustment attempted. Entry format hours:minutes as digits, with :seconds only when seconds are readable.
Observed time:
3:14
